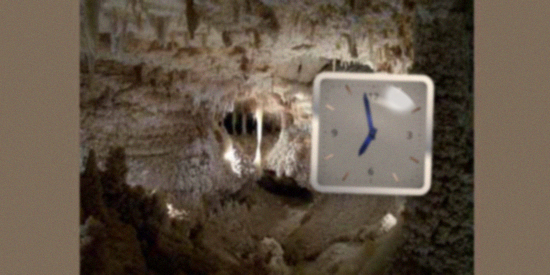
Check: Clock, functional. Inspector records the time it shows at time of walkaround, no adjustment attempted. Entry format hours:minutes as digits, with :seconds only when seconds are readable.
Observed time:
6:58
